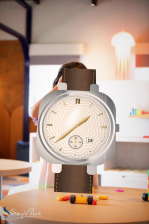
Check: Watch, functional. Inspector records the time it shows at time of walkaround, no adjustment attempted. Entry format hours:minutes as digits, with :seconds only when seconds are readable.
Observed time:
1:38
